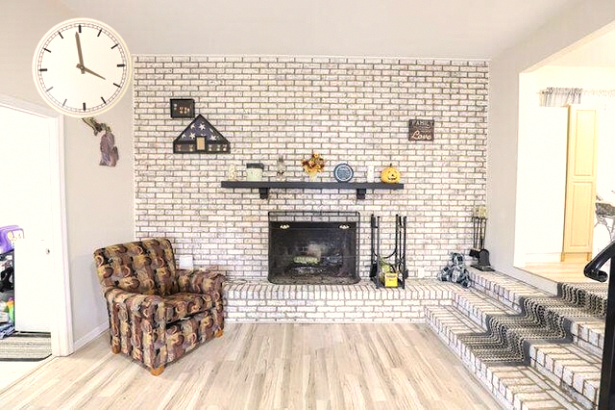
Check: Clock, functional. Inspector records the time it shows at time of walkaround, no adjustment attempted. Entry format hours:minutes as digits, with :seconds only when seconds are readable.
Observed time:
3:59
